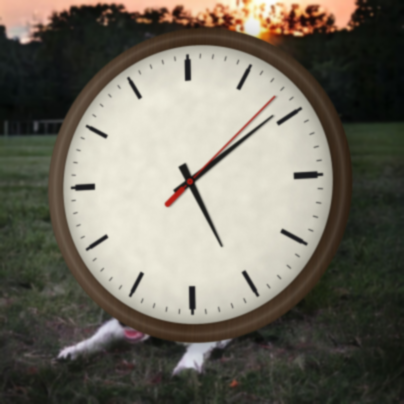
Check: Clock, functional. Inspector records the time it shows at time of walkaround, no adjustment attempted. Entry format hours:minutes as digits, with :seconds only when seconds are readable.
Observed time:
5:09:08
